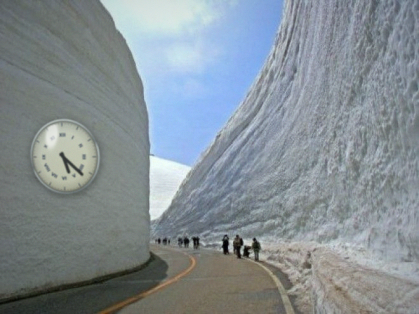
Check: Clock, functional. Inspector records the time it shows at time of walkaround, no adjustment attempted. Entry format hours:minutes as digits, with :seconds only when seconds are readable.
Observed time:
5:22
